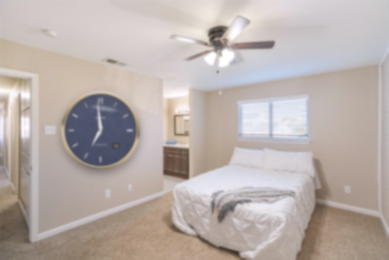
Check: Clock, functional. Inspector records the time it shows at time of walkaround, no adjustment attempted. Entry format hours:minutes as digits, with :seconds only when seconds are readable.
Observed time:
6:59
